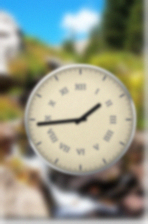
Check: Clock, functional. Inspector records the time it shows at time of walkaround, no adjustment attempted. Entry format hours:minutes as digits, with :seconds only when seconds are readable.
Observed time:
1:44
